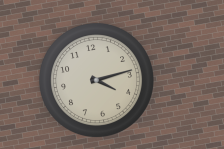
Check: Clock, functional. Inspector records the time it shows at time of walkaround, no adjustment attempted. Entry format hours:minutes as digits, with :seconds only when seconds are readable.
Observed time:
4:14
